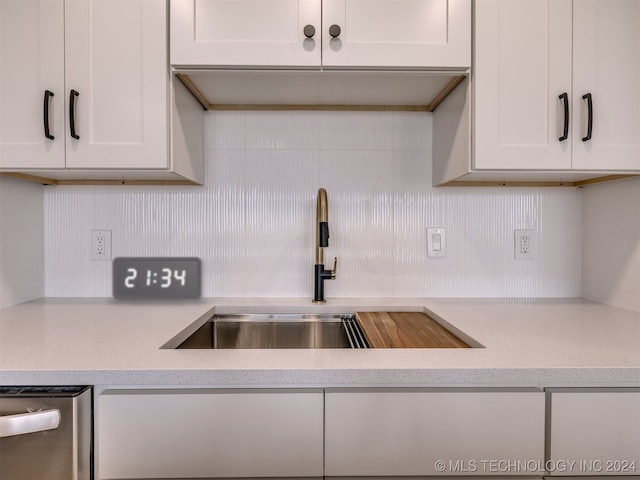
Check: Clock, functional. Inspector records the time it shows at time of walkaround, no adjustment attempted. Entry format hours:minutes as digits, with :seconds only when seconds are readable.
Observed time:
21:34
